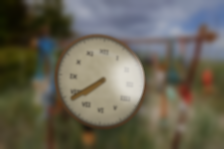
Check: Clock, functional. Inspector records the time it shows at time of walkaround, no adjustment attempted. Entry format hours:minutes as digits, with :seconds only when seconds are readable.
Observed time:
7:39
